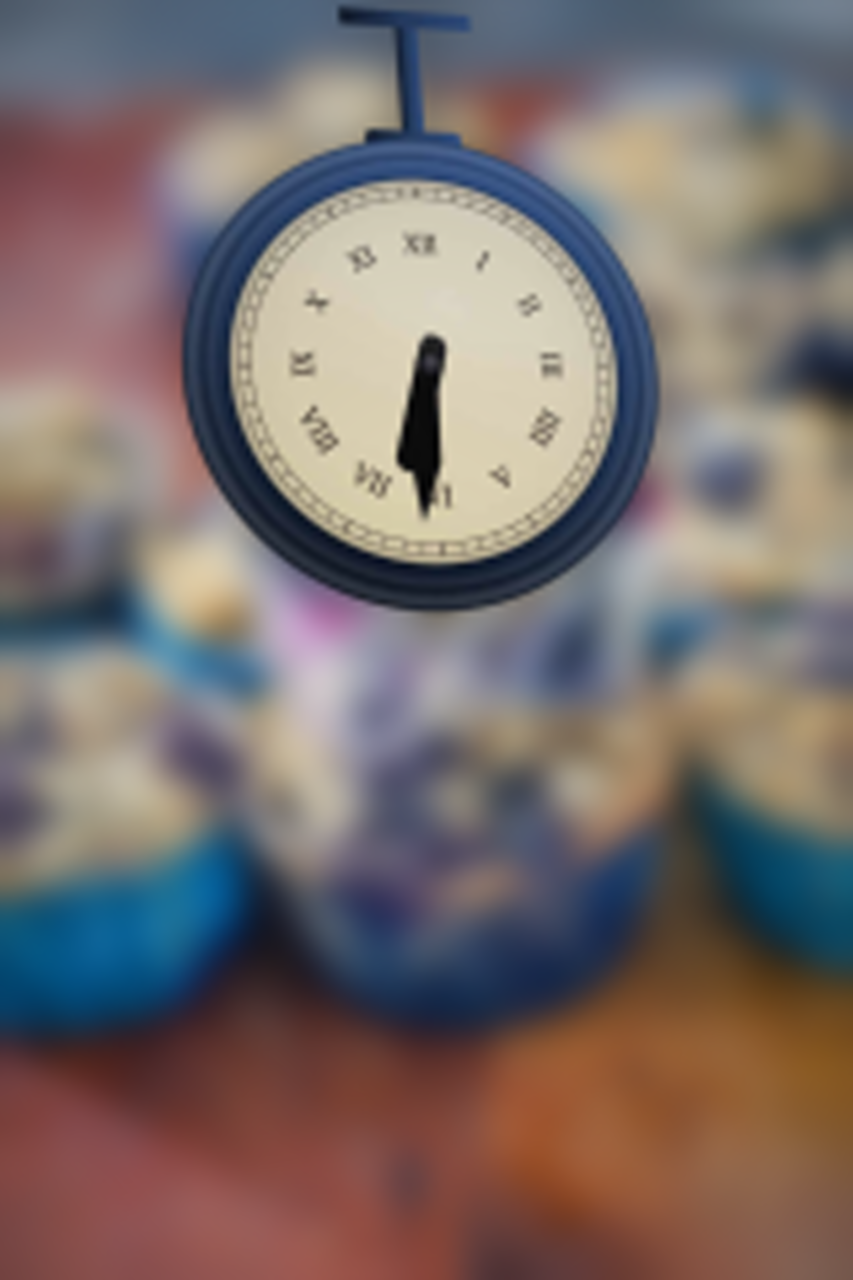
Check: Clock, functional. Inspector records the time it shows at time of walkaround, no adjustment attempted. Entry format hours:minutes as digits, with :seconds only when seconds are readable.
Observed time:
6:31
